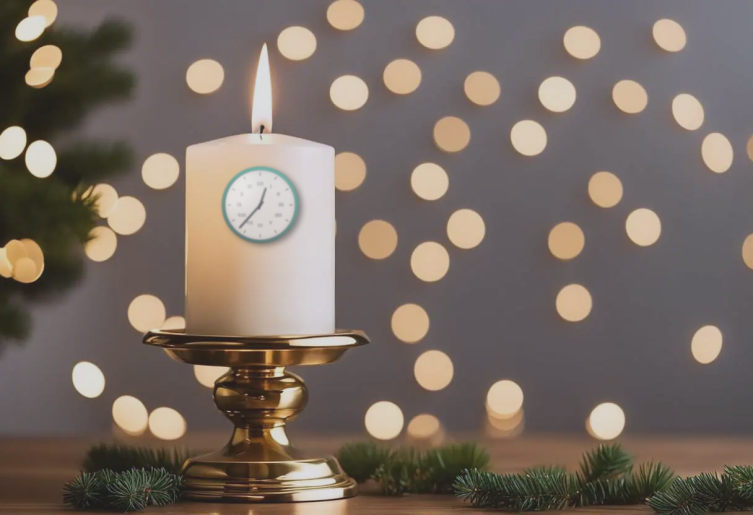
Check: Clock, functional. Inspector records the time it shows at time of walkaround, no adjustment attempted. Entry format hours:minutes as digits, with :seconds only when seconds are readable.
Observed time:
12:37
